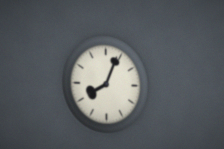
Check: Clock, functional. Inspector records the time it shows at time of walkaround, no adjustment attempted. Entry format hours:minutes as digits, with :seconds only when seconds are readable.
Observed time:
8:04
